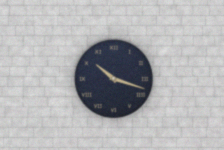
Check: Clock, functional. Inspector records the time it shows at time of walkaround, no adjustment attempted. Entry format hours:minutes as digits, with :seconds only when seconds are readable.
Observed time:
10:18
